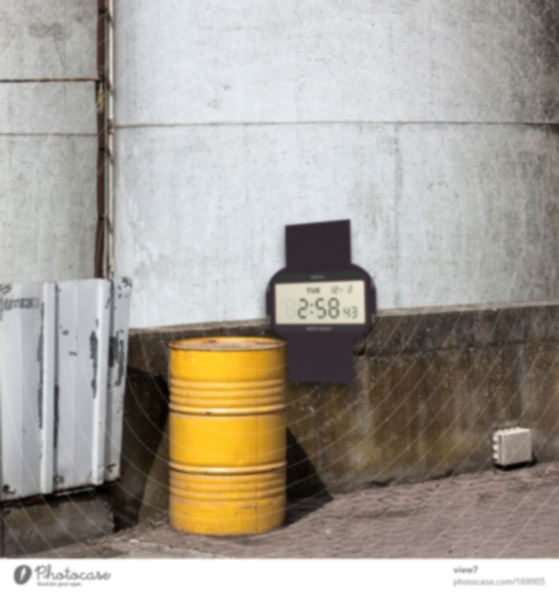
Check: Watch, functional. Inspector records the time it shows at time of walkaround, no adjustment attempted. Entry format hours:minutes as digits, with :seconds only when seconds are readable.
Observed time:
2:58
